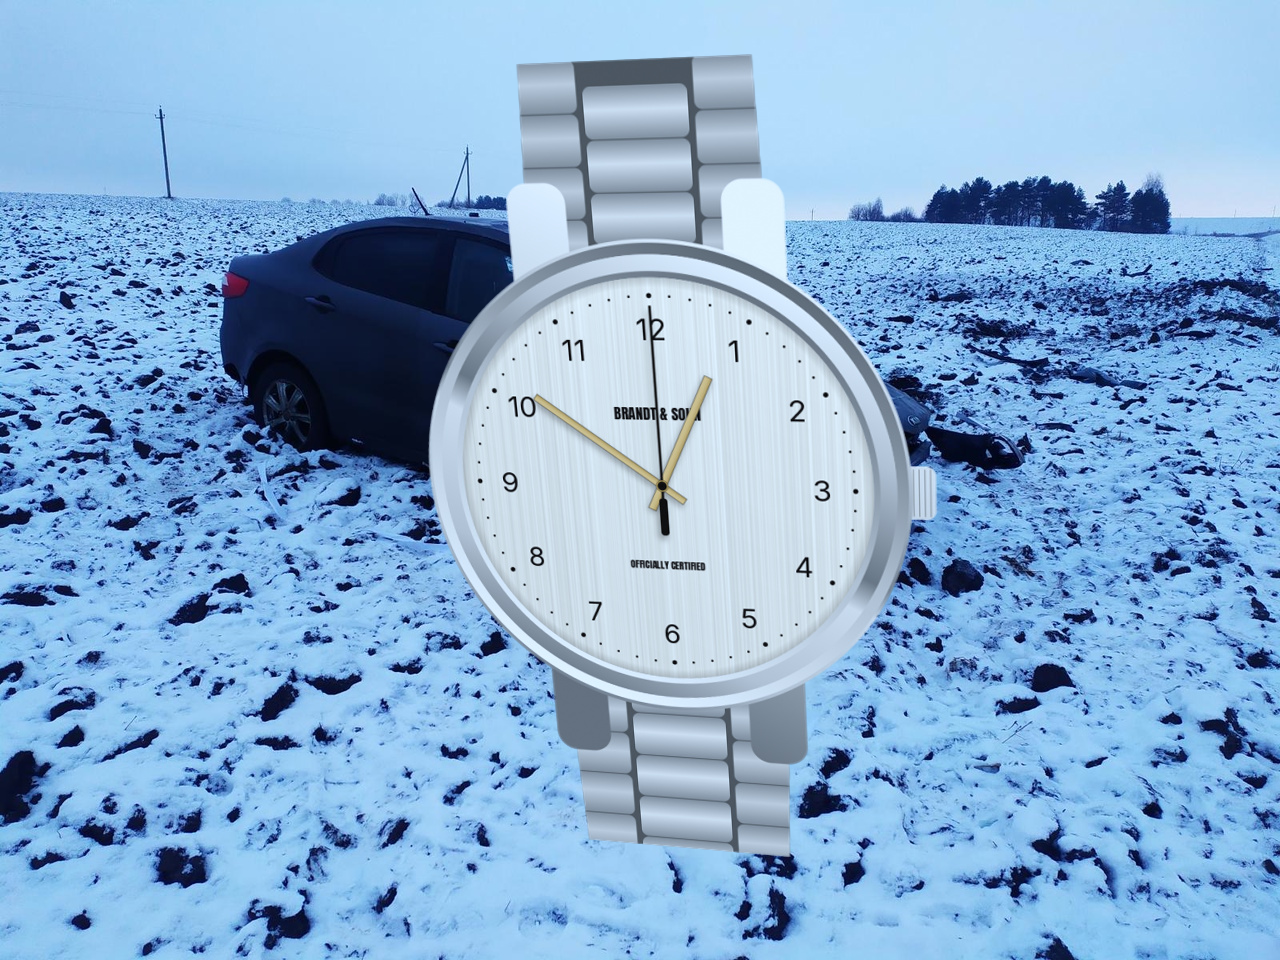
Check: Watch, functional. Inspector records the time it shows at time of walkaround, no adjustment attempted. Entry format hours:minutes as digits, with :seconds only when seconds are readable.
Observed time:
12:51:00
